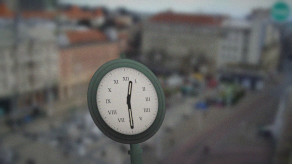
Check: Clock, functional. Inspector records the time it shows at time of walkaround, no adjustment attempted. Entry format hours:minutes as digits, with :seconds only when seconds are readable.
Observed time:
12:30
